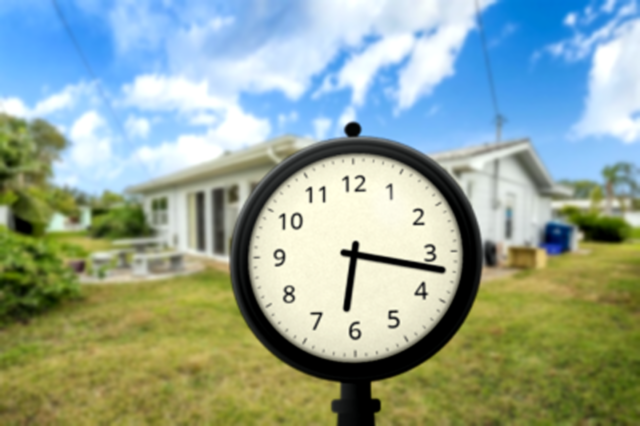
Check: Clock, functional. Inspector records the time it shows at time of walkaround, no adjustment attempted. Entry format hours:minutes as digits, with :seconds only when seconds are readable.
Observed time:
6:17
